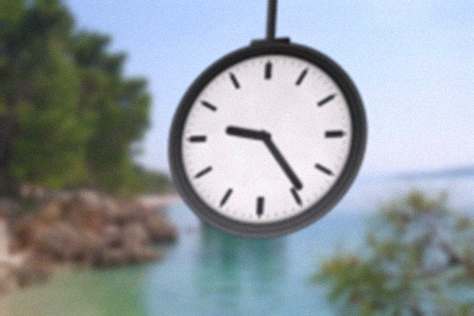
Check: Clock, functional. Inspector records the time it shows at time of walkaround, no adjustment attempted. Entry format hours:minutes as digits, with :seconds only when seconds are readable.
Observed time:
9:24
